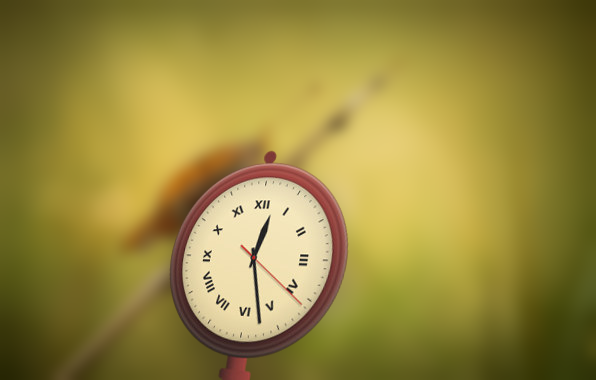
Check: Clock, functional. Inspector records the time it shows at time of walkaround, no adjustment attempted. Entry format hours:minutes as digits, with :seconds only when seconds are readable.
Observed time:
12:27:21
